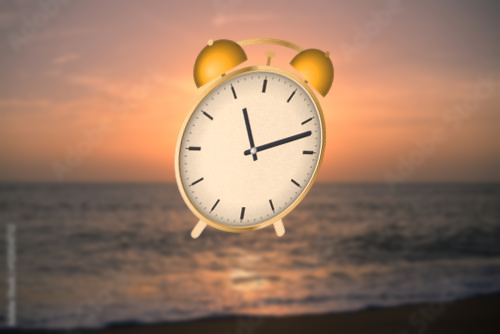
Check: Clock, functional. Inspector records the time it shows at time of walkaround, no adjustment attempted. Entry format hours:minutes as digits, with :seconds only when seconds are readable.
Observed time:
11:12
